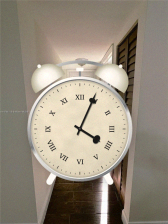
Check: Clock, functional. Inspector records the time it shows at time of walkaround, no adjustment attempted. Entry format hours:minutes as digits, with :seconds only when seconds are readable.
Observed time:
4:04
